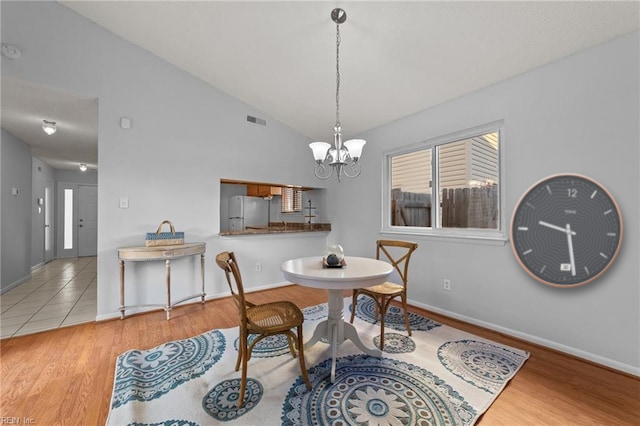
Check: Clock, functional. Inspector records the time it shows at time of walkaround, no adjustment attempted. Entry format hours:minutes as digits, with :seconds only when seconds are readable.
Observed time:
9:28
